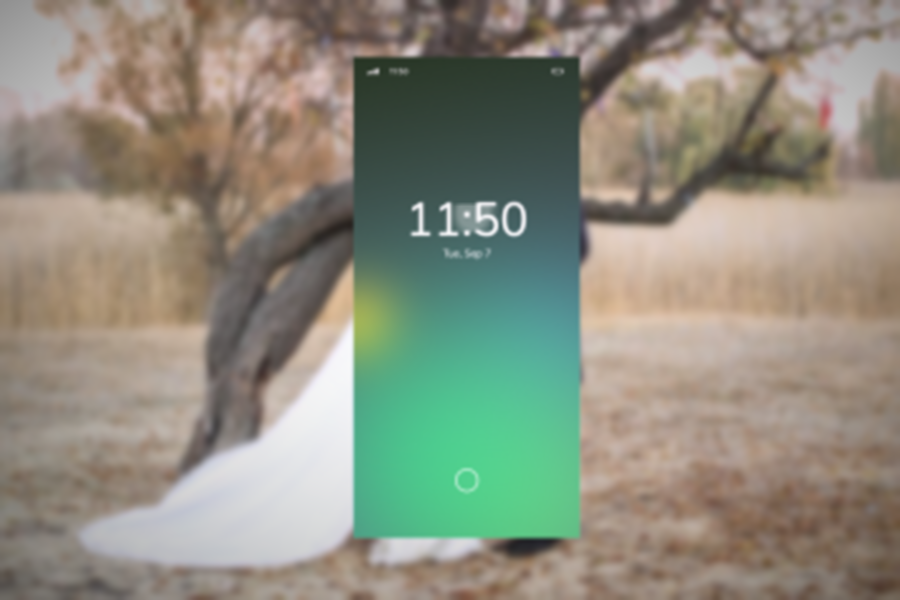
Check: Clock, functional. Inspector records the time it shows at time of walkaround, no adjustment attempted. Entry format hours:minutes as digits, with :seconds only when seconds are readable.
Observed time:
11:50
